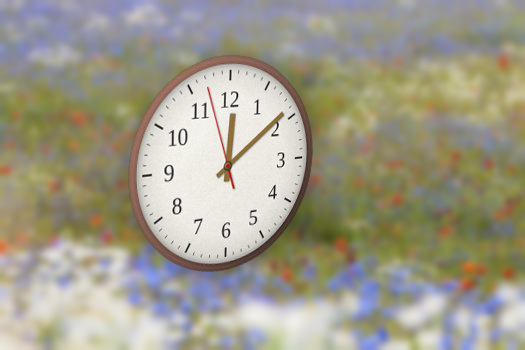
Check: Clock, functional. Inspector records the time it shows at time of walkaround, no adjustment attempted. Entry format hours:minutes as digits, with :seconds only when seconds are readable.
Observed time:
12:08:57
